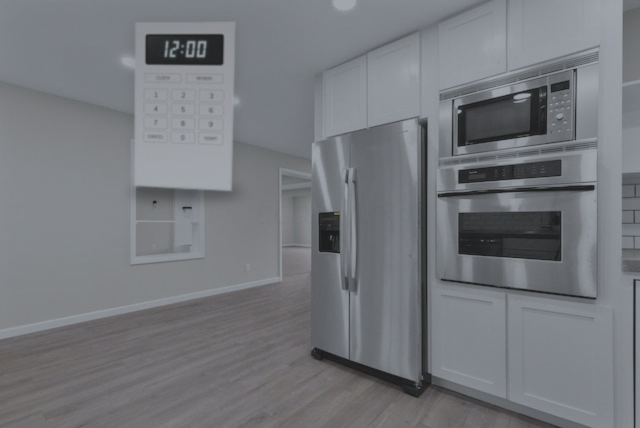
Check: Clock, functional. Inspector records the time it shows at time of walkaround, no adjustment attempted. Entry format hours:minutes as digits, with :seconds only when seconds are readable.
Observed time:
12:00
